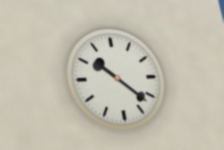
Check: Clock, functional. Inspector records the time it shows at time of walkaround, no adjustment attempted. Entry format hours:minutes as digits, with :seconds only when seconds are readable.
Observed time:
10:22
